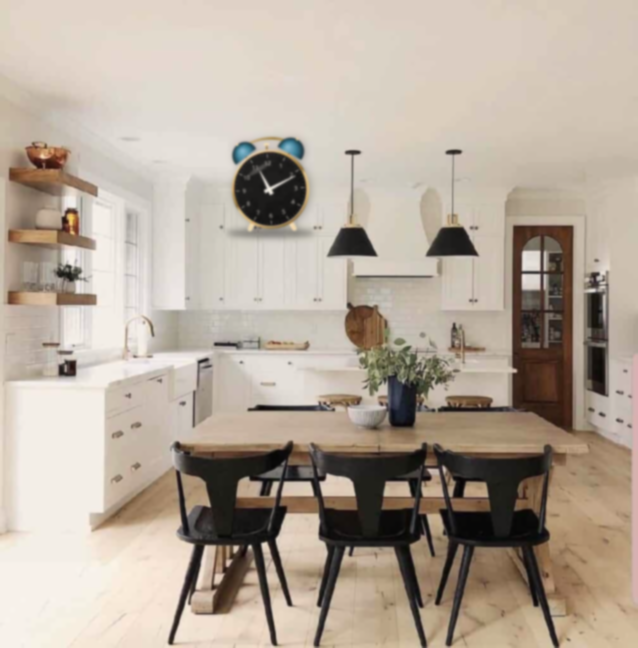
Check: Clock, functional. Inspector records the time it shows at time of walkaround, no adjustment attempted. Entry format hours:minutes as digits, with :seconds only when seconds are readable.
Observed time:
11:11
